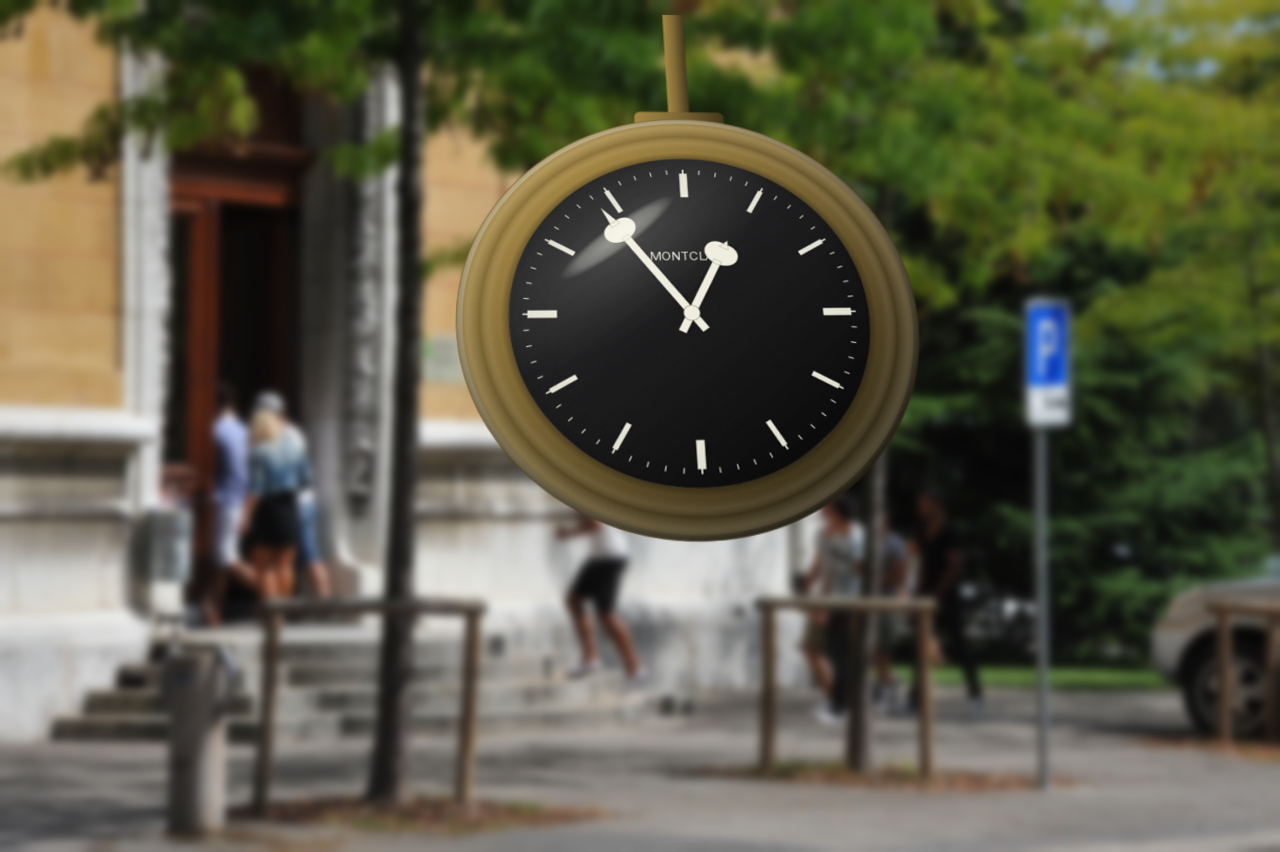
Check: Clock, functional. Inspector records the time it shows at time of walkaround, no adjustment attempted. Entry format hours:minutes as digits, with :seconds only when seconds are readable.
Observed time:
12:54
